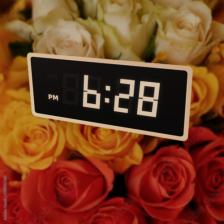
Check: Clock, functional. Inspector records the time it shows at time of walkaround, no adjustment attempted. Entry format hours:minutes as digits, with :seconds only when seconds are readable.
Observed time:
6:28
